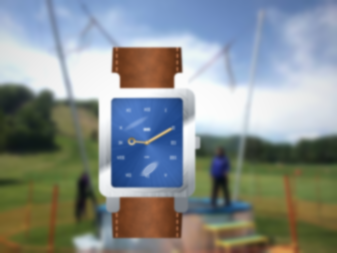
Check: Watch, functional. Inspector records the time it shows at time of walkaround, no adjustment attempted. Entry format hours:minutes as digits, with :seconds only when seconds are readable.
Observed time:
9:10
